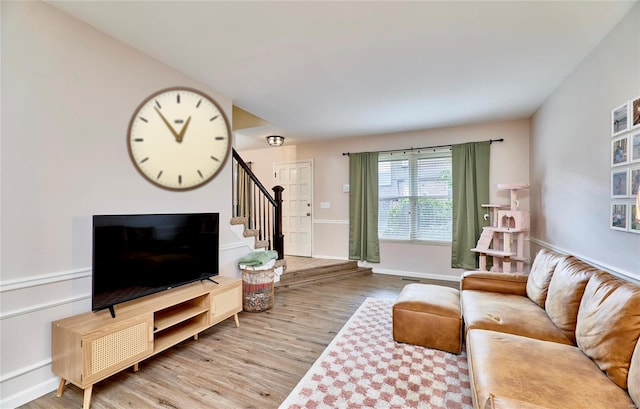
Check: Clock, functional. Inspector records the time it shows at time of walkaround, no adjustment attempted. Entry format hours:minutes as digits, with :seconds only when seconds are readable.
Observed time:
12:54
